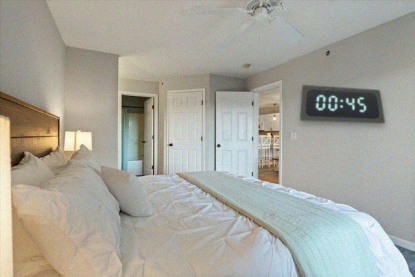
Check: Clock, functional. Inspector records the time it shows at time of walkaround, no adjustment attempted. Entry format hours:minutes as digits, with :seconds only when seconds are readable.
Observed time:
0:45
